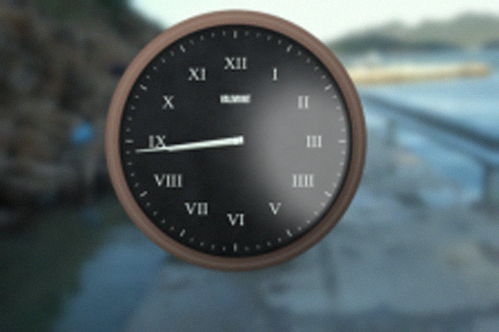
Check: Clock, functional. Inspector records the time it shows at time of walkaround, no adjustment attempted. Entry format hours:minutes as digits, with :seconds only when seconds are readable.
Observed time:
8:44
